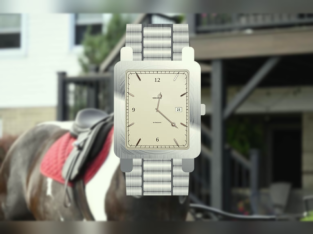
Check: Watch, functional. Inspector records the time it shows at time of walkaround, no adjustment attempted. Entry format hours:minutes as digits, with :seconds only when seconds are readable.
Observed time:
12:22
